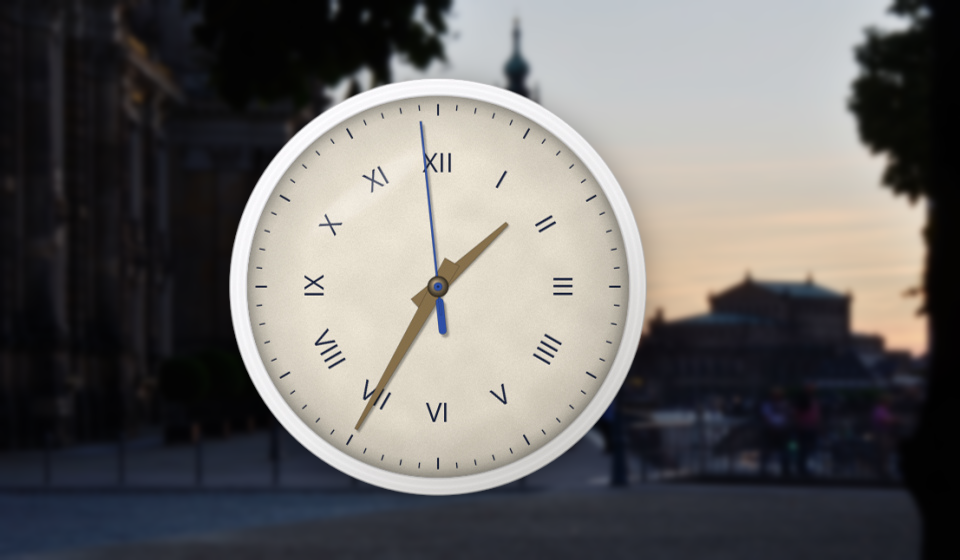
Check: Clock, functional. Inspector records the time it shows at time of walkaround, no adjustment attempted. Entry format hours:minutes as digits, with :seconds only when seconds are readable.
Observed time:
1:34:59
